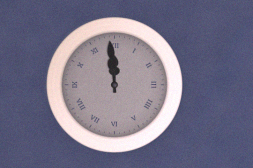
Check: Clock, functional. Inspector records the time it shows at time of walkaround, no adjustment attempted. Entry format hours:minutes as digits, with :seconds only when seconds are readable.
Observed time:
11:59
